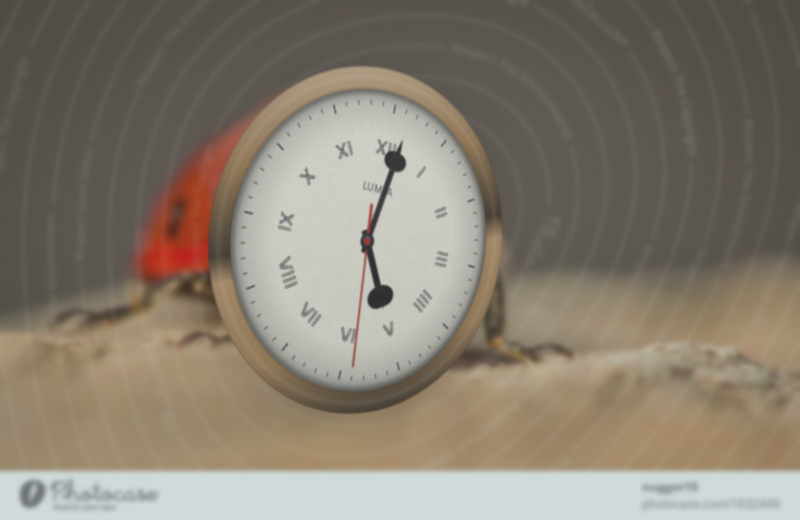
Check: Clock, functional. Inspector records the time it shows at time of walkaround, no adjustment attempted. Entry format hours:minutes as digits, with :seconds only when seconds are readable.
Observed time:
5:01:29
